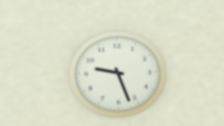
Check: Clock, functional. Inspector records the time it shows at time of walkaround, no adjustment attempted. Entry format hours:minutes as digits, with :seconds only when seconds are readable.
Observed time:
9:27
